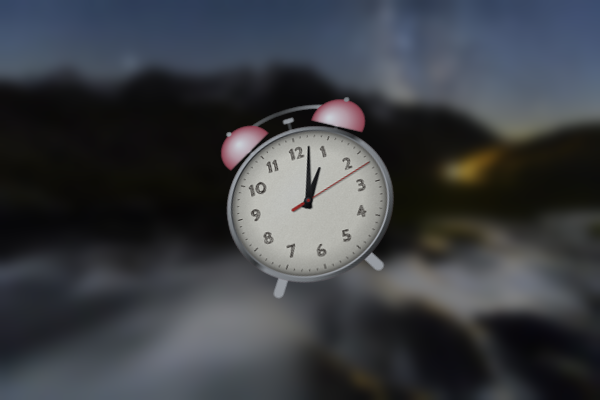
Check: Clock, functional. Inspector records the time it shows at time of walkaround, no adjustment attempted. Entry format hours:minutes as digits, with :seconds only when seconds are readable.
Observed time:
1:02:12
